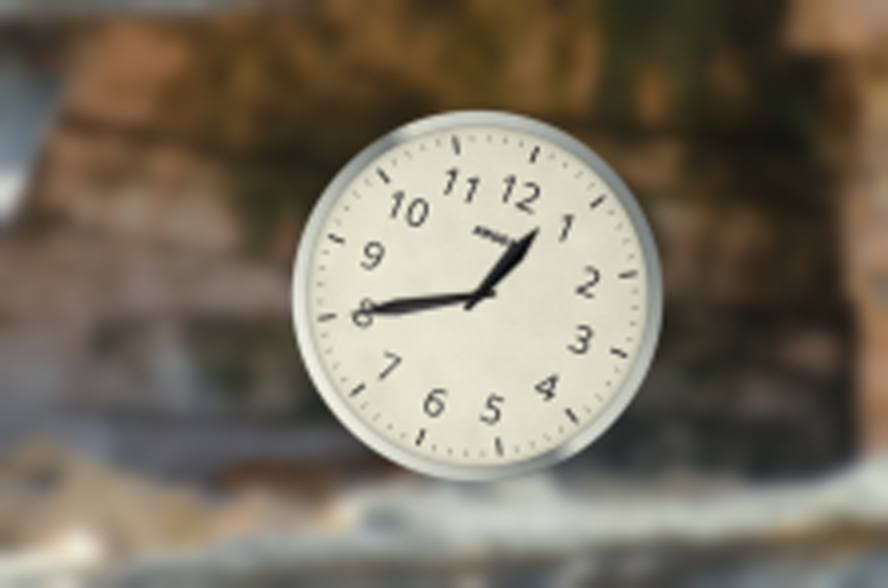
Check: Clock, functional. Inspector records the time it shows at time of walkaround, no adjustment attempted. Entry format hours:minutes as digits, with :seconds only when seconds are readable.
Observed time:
12:40
